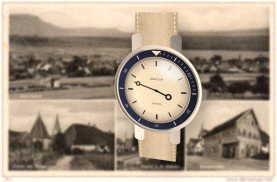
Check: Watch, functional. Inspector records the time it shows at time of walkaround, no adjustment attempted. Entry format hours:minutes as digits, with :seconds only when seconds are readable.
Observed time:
3:48
